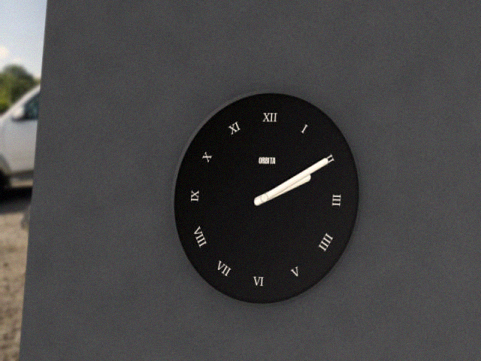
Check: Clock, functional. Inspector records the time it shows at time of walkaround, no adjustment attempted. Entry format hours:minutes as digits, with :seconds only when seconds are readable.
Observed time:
2:10
